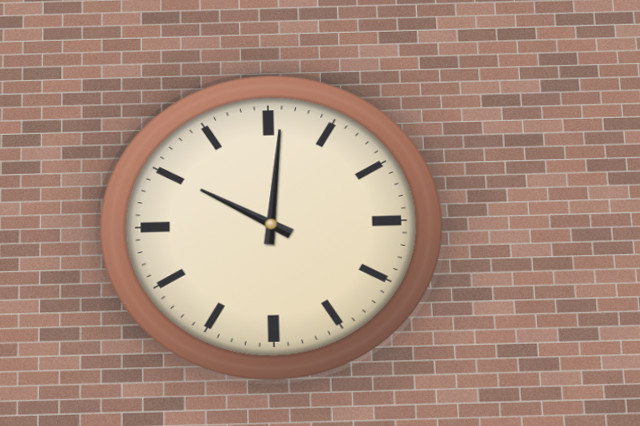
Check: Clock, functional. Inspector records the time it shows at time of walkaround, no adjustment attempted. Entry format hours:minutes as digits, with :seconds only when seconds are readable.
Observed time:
10:01
